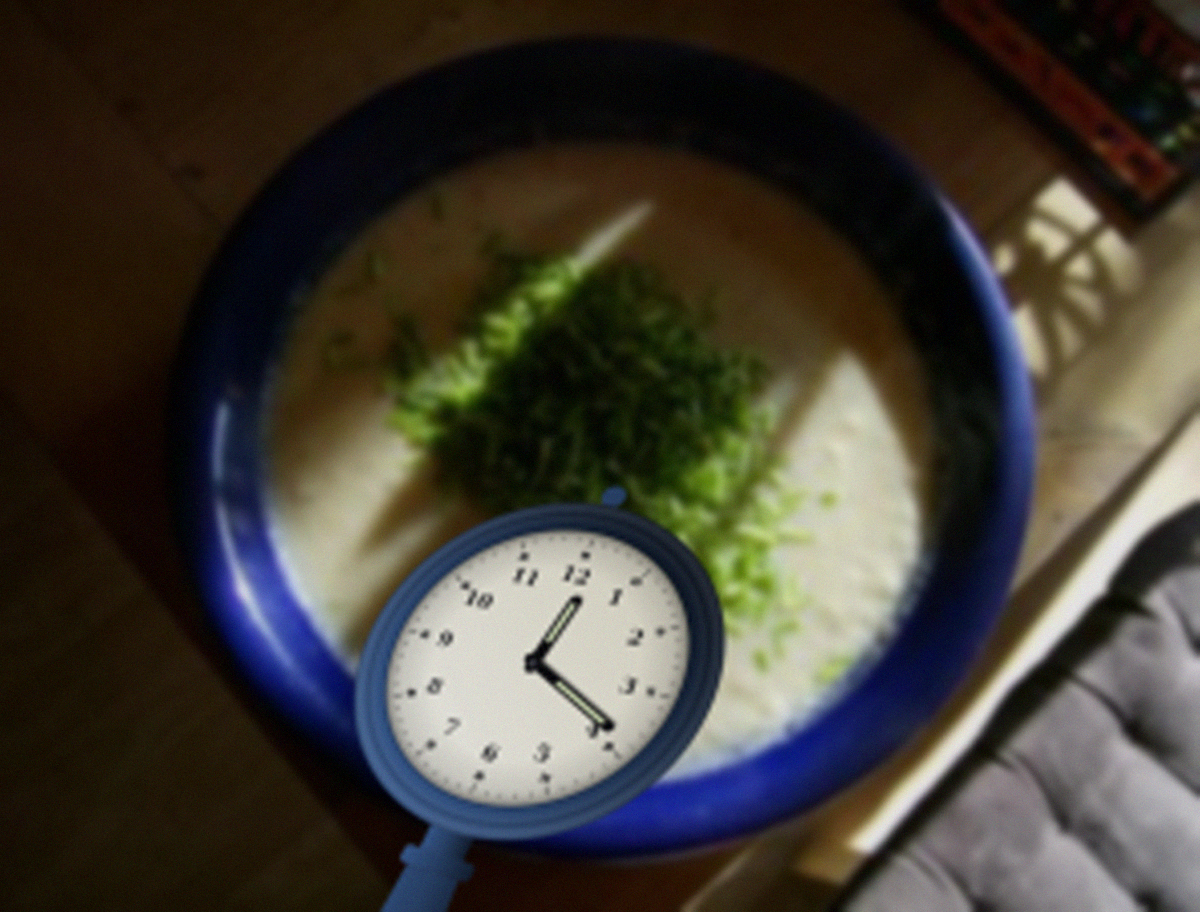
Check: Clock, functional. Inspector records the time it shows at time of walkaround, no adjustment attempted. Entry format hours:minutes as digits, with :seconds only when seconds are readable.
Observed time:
12:19
